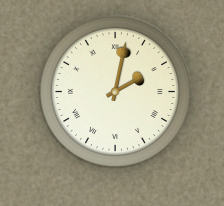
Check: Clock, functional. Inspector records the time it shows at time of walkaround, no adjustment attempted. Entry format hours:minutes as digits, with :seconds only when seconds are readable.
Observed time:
2:02
